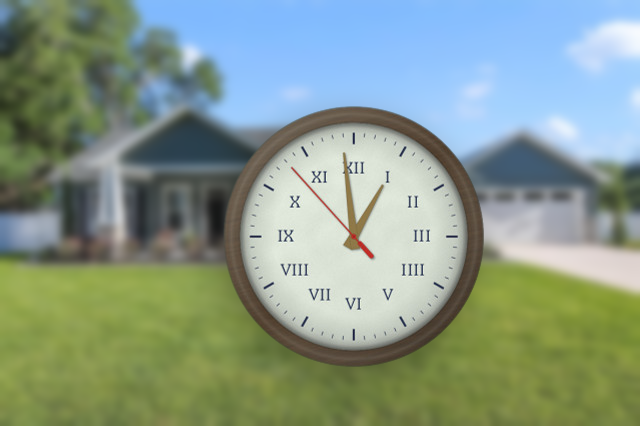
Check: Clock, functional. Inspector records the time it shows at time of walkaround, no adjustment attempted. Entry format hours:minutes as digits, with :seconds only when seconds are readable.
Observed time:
12:58:53
